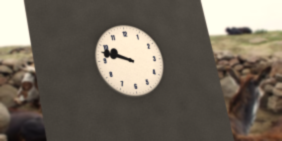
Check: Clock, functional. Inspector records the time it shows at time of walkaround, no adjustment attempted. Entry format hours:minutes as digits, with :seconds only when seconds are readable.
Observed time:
9:48
